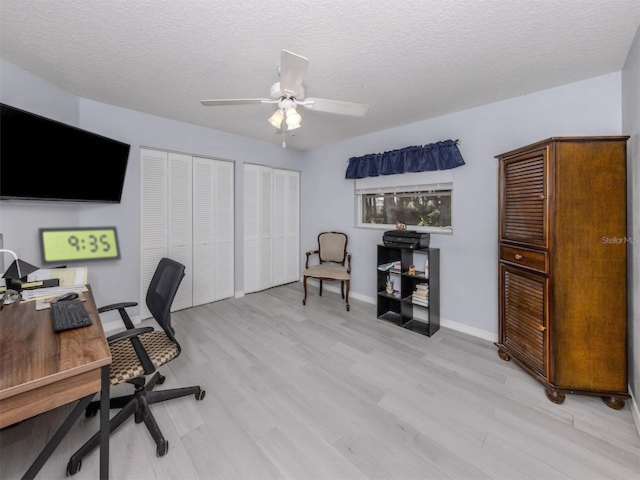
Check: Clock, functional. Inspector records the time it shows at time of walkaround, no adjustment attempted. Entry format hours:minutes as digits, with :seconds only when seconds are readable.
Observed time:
9:35
